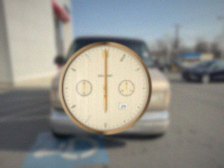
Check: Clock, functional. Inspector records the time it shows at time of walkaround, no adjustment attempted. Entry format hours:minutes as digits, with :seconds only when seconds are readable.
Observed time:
6:00
